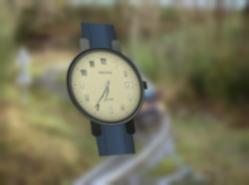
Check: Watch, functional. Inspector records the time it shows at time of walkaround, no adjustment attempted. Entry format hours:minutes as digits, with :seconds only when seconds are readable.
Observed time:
6:36
